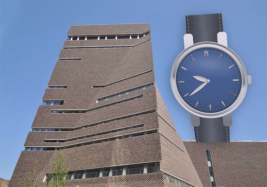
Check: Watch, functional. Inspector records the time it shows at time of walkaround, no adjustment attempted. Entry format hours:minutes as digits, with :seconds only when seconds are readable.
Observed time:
9:39
